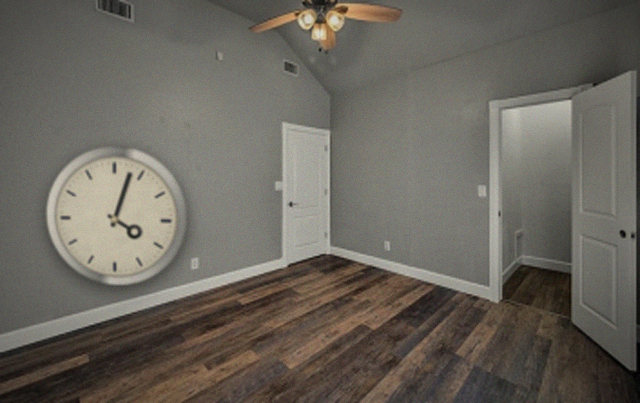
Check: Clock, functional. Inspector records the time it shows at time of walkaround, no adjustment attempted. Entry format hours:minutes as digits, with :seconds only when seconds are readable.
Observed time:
4:03
